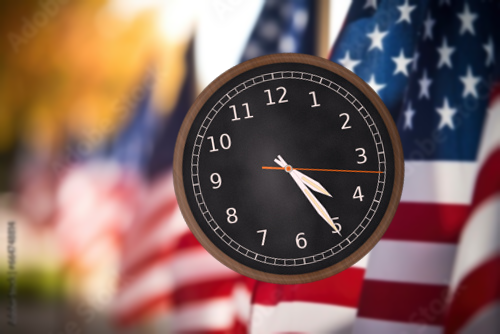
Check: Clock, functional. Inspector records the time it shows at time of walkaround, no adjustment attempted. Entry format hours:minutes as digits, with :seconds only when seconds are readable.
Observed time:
4:25:17
